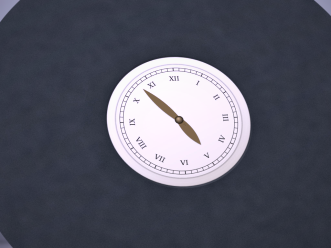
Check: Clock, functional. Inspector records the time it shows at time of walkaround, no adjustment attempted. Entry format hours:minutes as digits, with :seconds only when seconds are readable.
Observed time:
4:53
